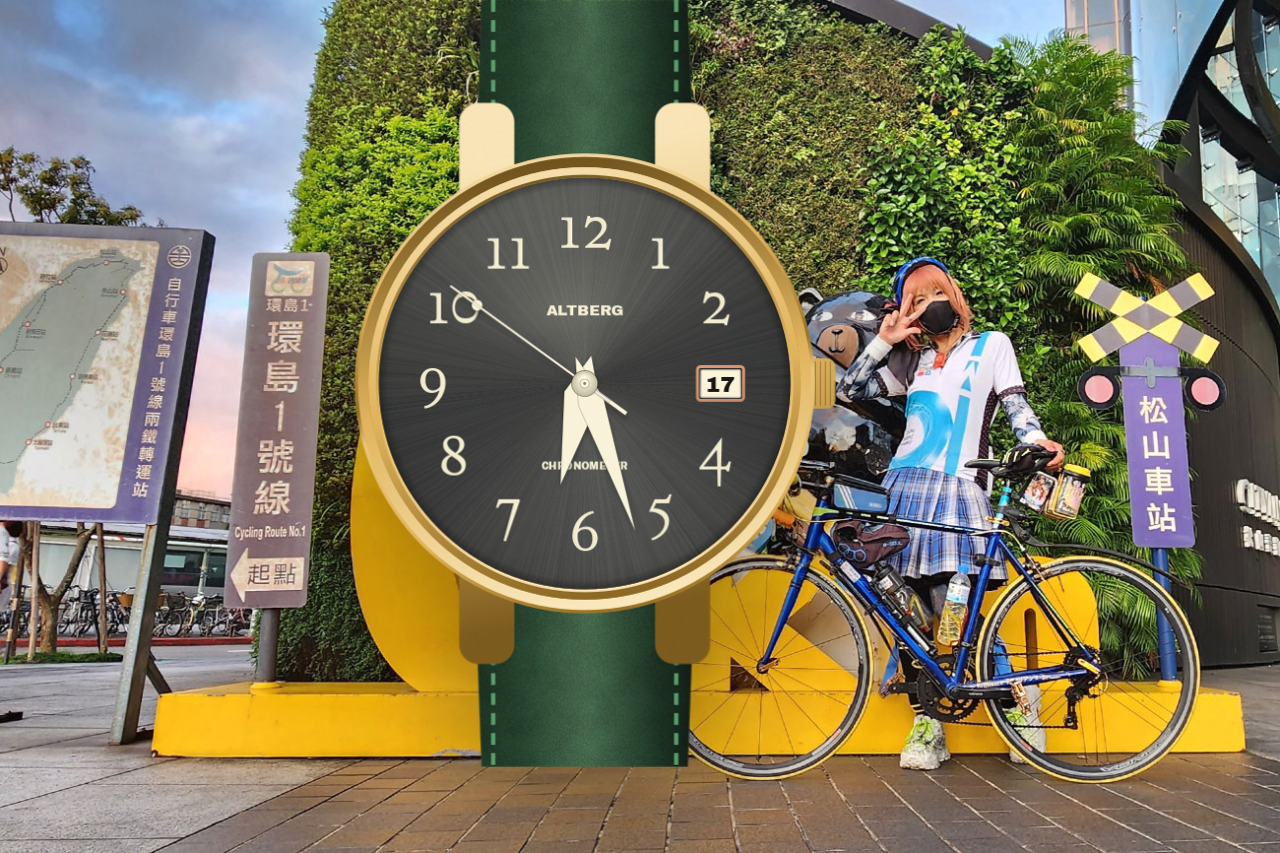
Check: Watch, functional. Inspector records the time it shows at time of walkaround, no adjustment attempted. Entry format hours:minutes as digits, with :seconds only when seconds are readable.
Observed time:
6:26:51
